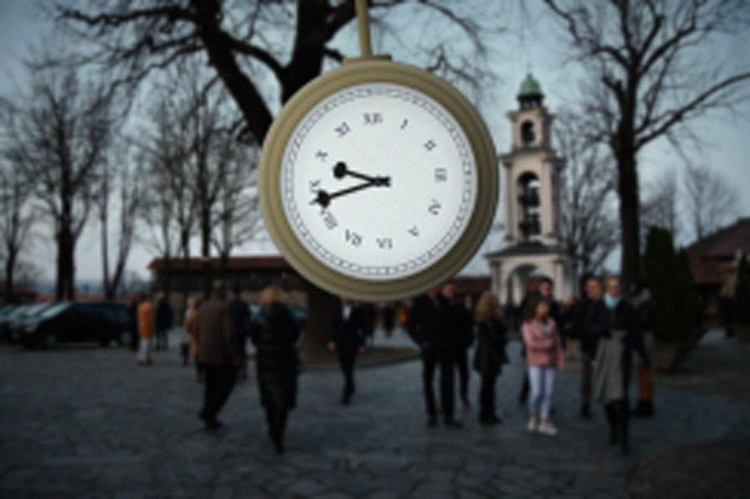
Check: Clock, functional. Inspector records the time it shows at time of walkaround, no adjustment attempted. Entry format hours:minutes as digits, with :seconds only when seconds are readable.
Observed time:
9:43
